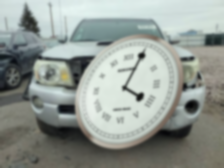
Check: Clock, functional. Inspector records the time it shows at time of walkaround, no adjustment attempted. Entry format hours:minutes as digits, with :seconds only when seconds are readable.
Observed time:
4:04
